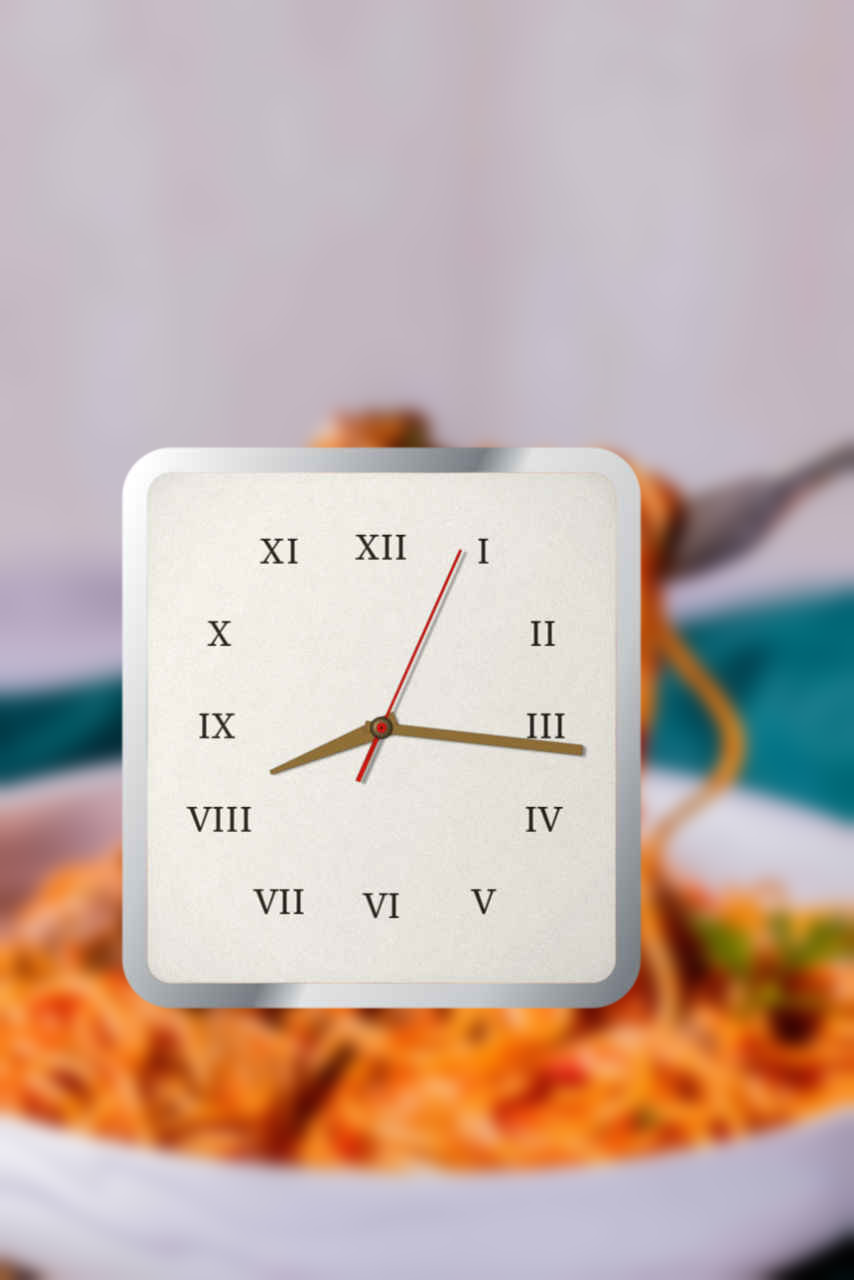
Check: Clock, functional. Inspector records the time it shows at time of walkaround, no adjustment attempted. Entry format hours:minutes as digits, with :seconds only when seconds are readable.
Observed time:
8:16:04
